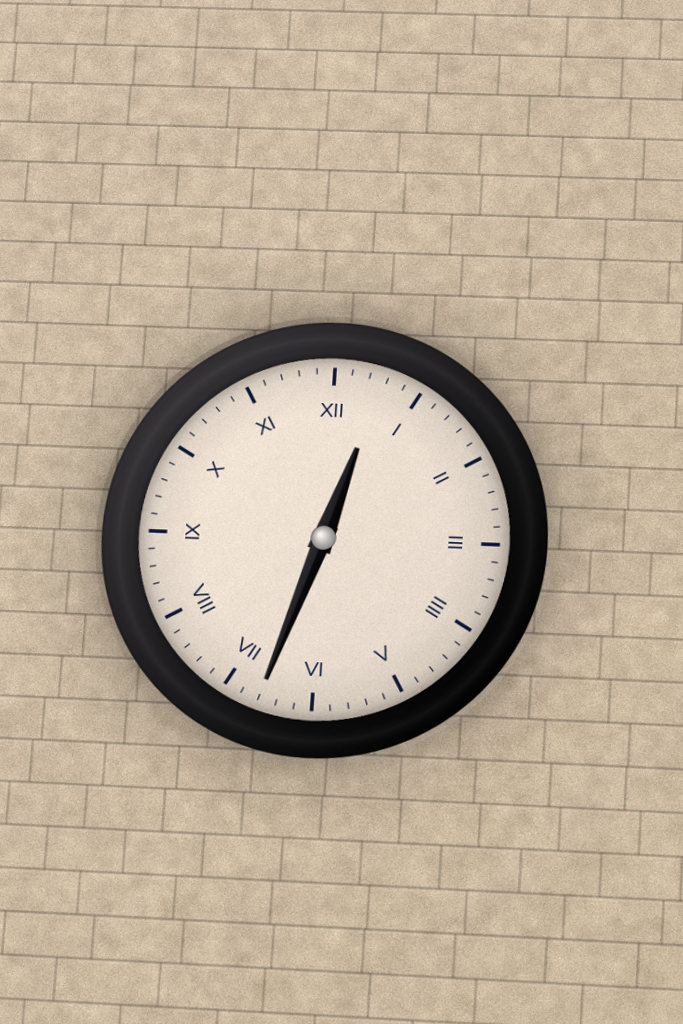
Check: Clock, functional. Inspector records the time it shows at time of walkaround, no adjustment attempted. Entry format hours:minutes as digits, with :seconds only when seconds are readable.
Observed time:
12:33
